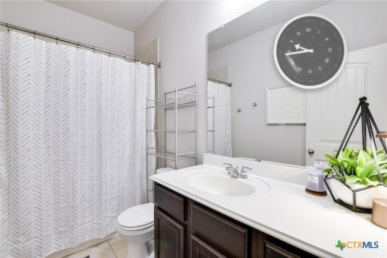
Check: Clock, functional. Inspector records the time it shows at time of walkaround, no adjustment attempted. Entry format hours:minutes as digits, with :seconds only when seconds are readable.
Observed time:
9:44
